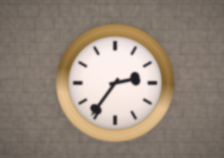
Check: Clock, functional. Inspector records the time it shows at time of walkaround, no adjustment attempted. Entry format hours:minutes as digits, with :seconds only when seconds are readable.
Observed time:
2:36
